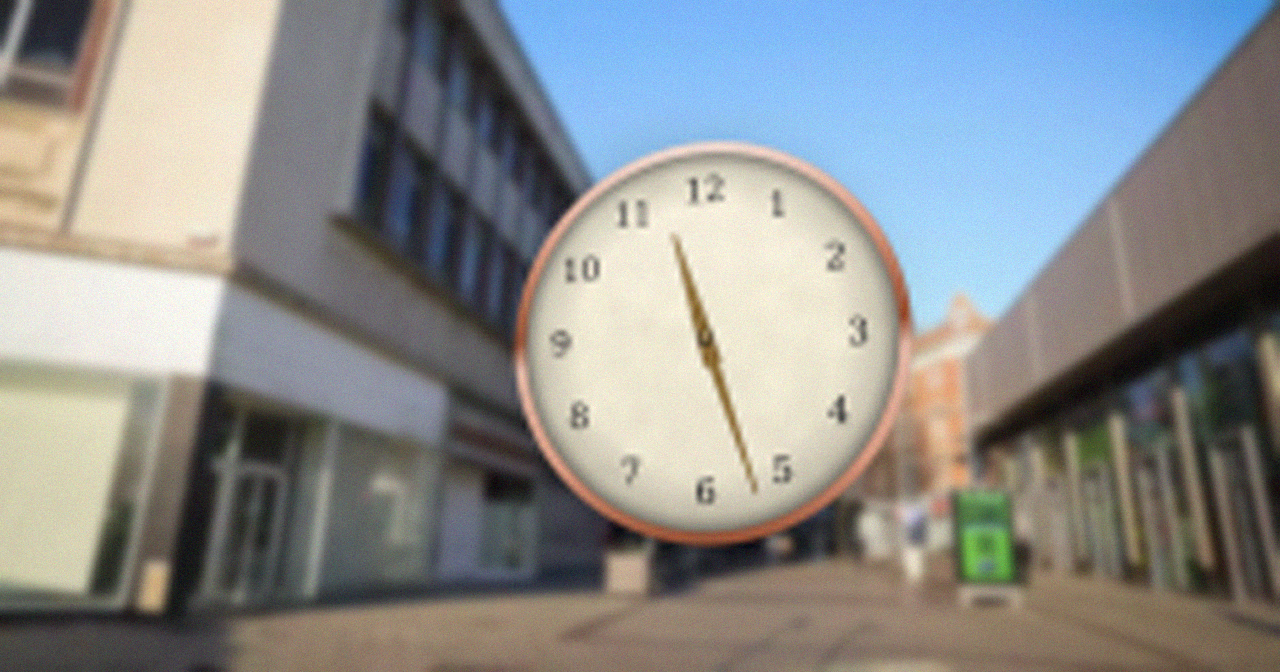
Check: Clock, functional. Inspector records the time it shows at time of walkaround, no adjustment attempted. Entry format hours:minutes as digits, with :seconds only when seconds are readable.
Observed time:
11:27
